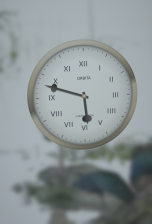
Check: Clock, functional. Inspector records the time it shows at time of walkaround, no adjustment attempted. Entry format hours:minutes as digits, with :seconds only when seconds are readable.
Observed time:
5:48
